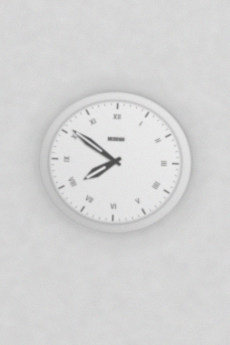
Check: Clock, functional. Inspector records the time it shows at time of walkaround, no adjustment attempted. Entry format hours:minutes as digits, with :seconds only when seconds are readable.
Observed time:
7:51
